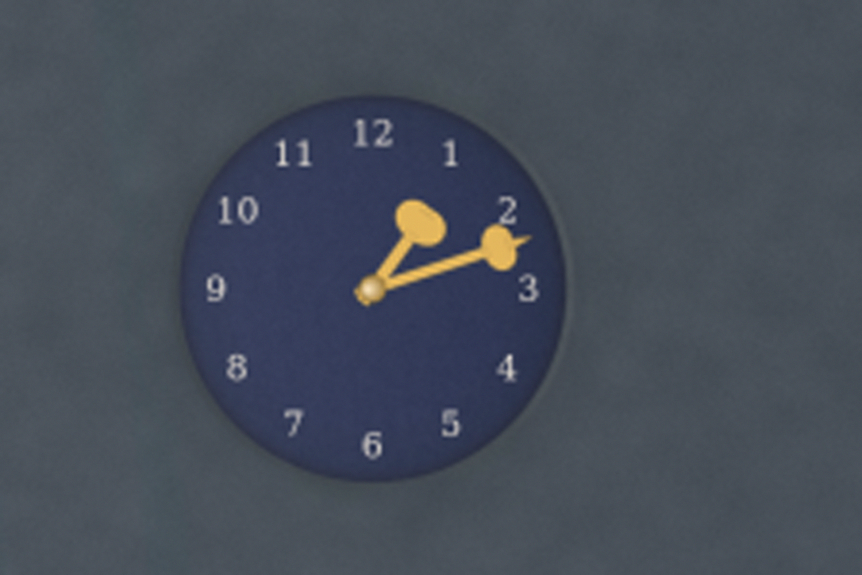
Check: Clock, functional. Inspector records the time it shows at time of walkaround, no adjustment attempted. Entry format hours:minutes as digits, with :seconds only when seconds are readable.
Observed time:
1:12
